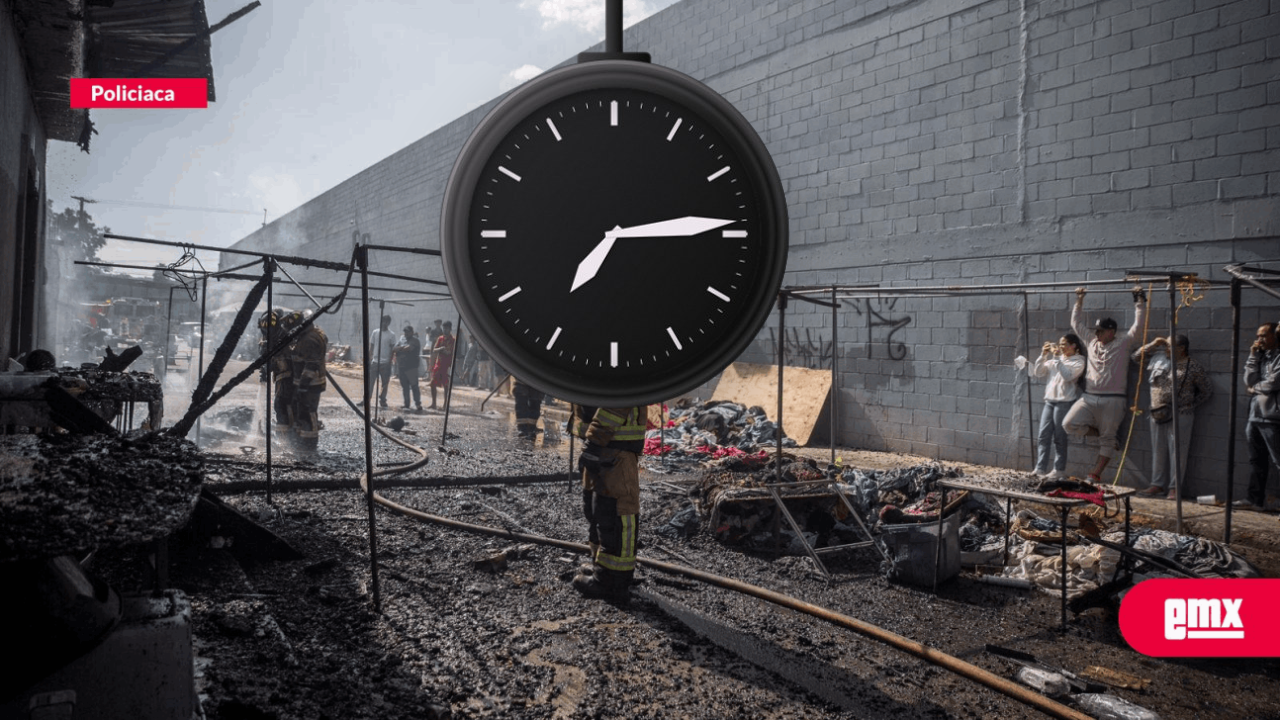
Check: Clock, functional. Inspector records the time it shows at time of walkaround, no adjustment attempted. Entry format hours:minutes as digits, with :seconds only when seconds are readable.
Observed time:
7:14
